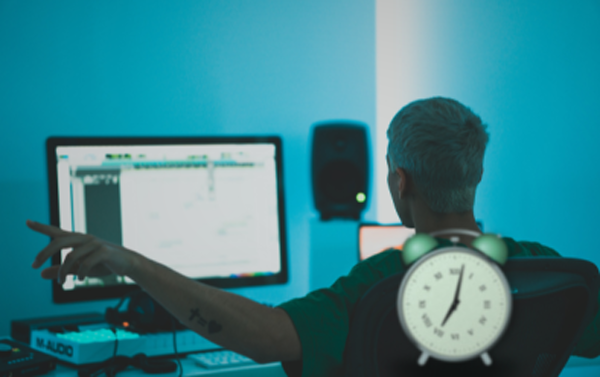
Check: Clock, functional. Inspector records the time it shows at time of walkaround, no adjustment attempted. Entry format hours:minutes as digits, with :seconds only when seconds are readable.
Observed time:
7:02
